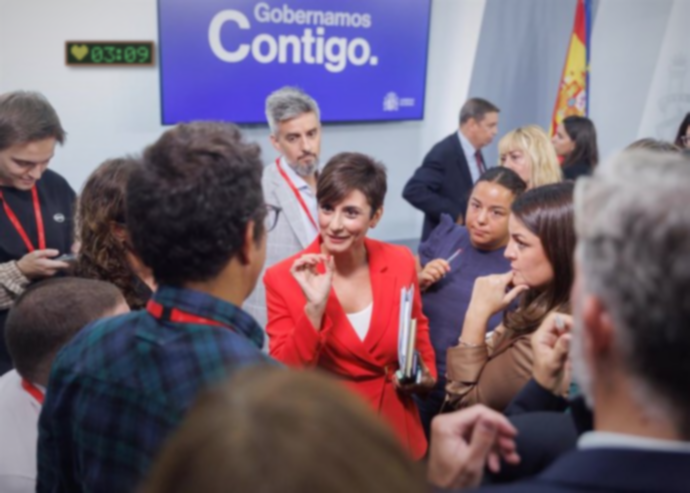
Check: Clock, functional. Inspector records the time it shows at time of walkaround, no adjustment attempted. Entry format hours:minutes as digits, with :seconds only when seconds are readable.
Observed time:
3:09
